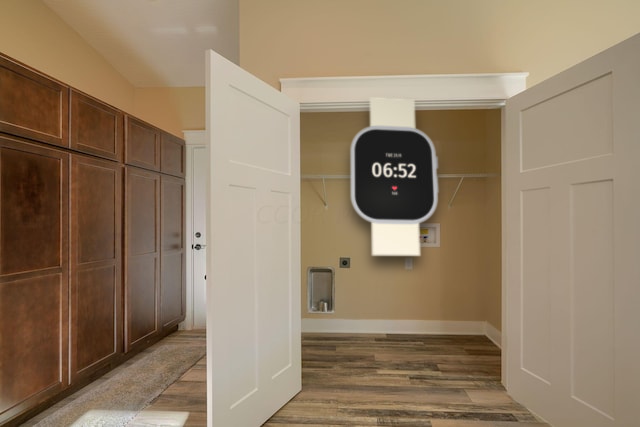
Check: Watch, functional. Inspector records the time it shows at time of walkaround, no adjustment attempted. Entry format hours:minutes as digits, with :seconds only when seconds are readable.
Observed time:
6:52
